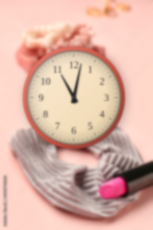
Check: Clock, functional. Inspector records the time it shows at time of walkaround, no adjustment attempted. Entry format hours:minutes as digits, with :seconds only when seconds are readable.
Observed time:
11:02
